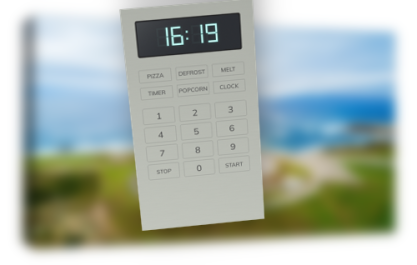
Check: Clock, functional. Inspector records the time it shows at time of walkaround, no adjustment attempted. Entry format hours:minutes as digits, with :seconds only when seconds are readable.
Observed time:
16:19
